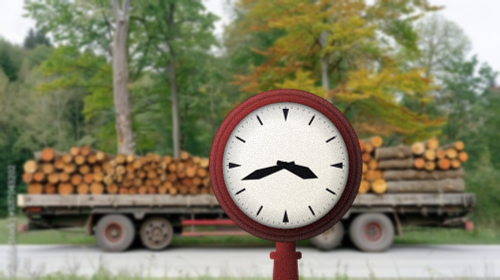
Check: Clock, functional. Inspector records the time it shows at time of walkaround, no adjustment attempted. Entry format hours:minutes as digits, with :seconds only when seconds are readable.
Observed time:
3:42
